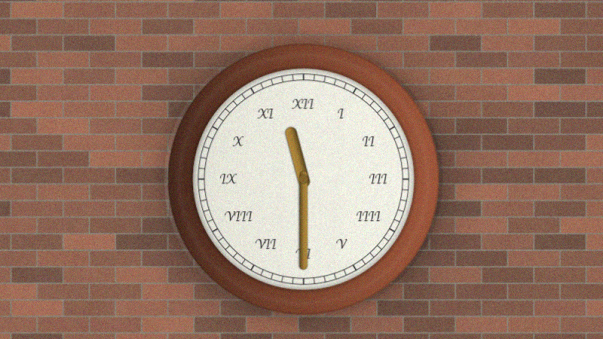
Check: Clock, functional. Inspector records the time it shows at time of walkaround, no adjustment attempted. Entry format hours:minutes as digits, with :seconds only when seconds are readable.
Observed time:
11:30
